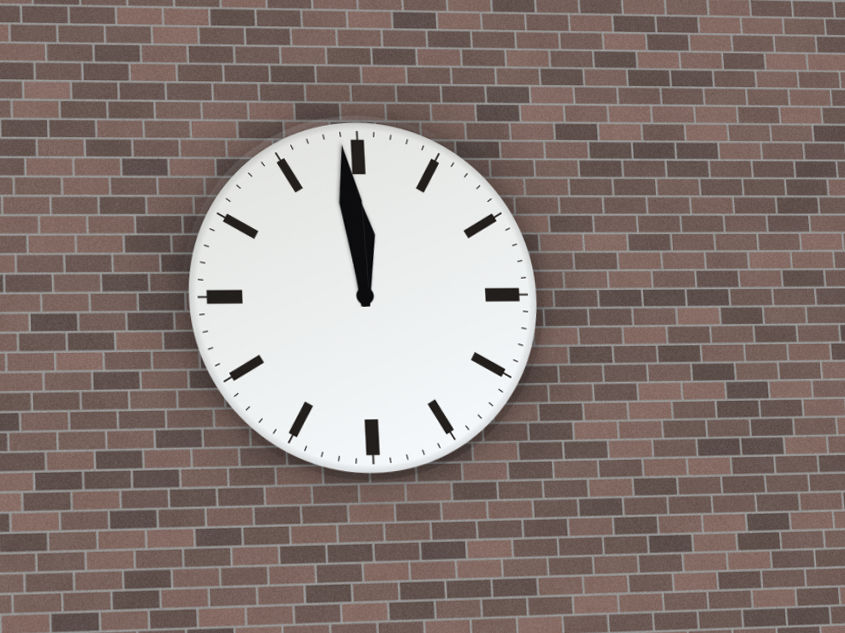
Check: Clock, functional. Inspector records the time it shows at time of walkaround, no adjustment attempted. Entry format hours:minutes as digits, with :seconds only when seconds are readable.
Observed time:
11:59
